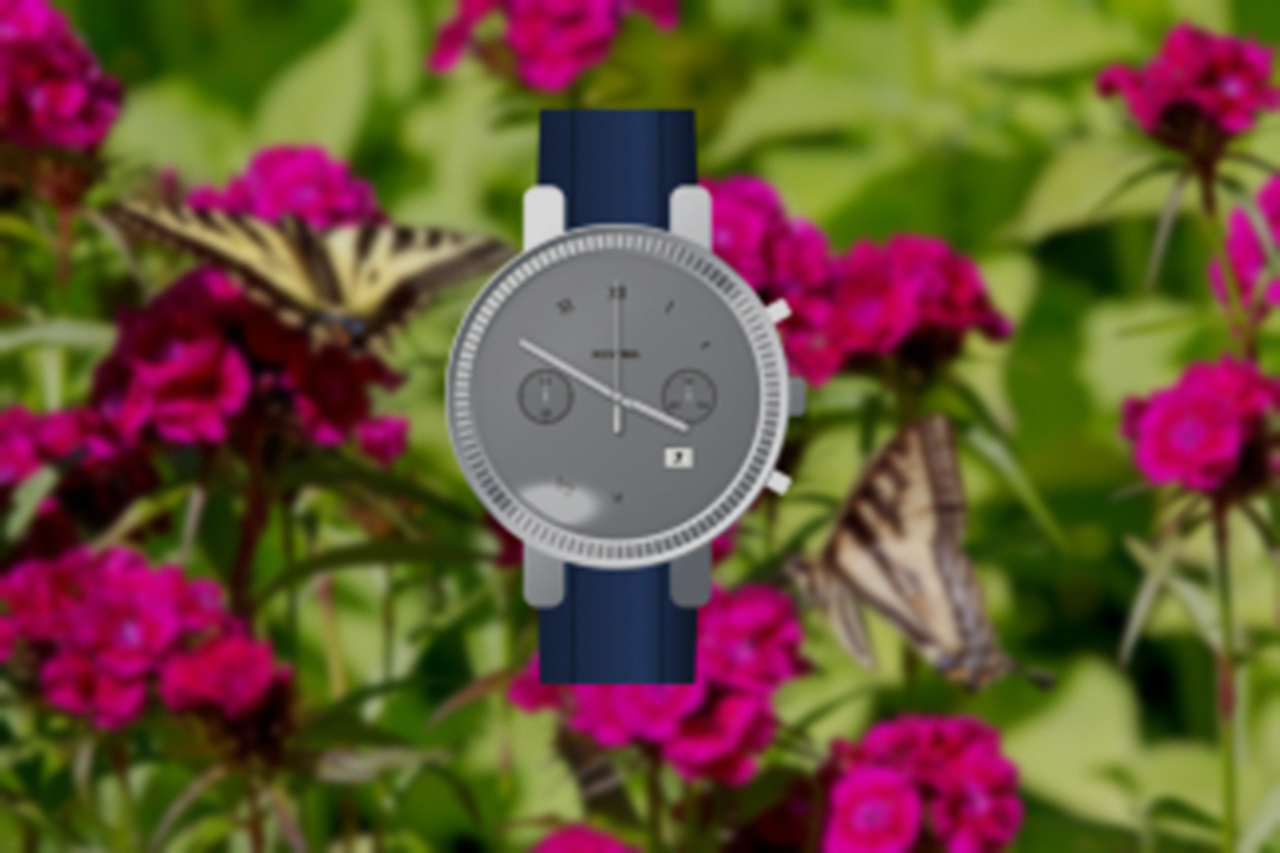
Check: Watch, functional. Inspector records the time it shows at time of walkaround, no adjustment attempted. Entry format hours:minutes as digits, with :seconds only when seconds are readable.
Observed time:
3:50
